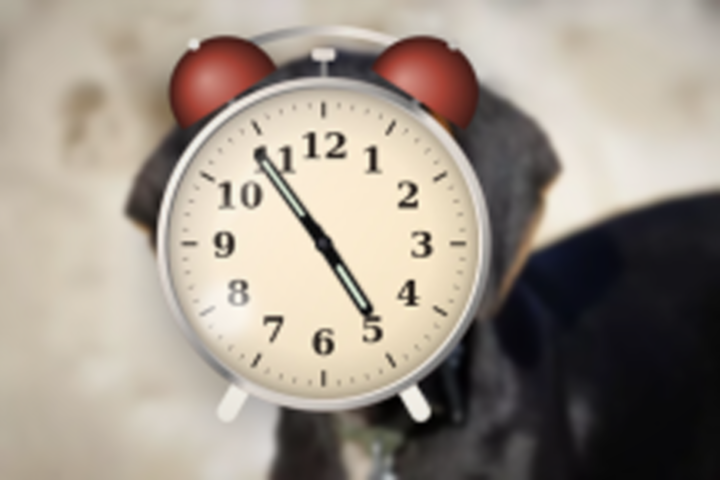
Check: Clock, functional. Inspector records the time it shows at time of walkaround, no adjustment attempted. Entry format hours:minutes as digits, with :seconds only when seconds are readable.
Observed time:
4:54
